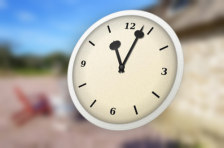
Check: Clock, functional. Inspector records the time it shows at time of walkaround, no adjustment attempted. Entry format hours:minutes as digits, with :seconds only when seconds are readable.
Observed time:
11:03
